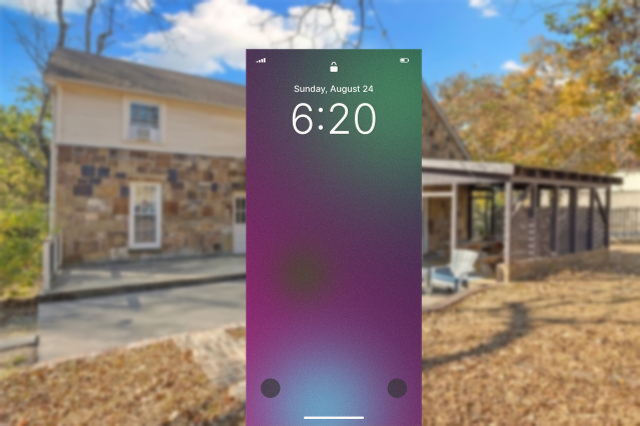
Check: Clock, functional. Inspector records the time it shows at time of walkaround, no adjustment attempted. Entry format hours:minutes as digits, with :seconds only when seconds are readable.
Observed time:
6:20
